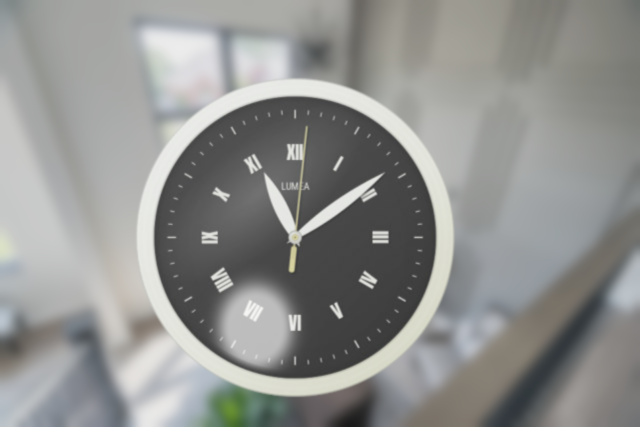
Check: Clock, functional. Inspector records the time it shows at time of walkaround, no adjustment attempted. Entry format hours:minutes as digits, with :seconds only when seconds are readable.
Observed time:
11:09:01
